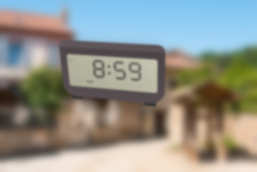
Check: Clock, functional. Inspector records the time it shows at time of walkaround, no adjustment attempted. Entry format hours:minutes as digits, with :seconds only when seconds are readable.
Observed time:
8:59
